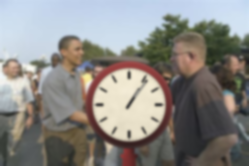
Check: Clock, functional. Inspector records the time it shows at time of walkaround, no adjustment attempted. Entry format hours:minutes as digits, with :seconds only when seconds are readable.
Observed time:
1:06
